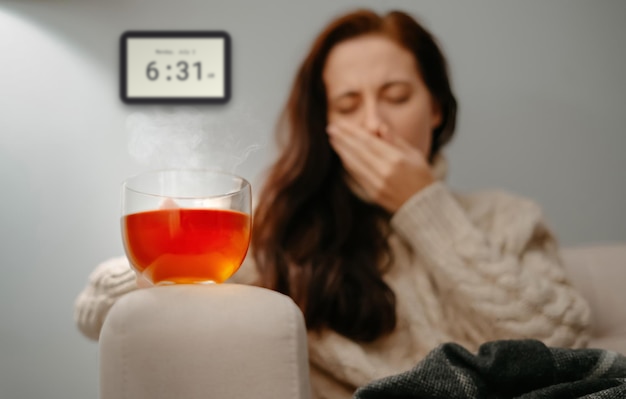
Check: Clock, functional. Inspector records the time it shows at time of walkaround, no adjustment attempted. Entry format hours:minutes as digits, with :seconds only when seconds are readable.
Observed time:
6:31
